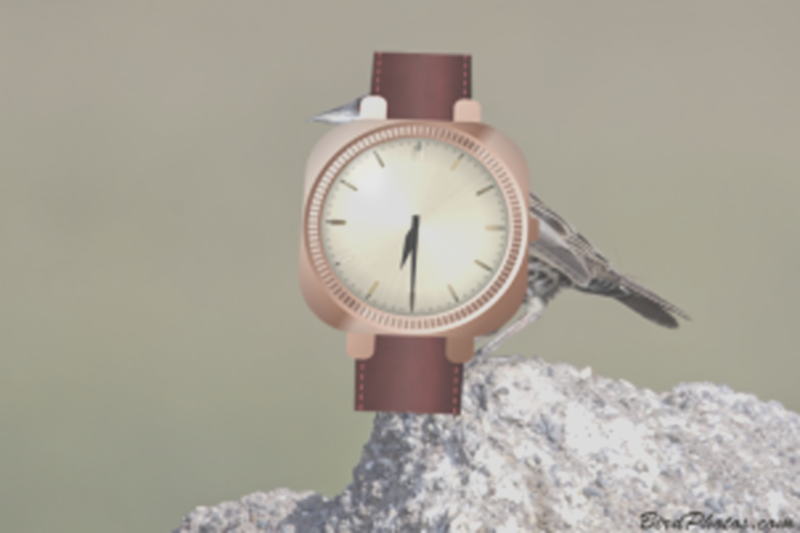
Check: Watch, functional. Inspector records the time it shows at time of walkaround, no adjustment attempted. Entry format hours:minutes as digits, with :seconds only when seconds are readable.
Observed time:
6:30
